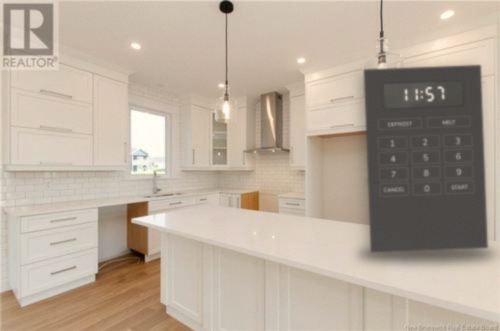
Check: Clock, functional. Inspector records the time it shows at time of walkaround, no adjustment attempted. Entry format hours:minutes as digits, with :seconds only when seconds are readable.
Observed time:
11:57
